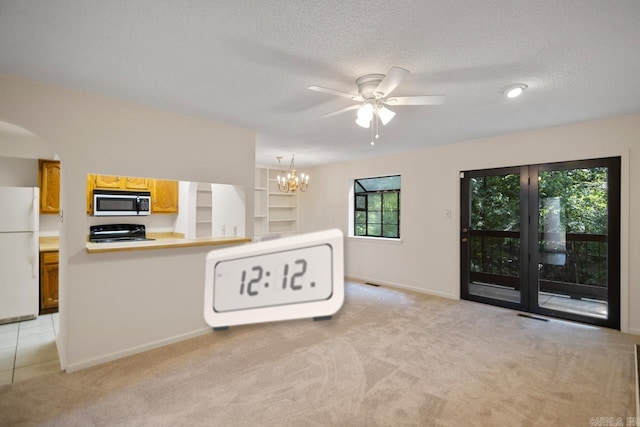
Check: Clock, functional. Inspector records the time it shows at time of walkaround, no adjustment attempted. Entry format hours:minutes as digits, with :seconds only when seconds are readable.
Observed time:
12:12
